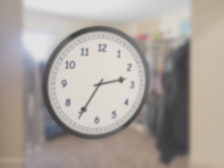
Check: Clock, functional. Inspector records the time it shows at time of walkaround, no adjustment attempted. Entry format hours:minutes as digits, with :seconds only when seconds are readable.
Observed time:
2:35
